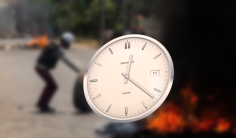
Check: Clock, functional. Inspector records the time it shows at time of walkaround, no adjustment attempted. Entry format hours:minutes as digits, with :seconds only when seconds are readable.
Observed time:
12:22
